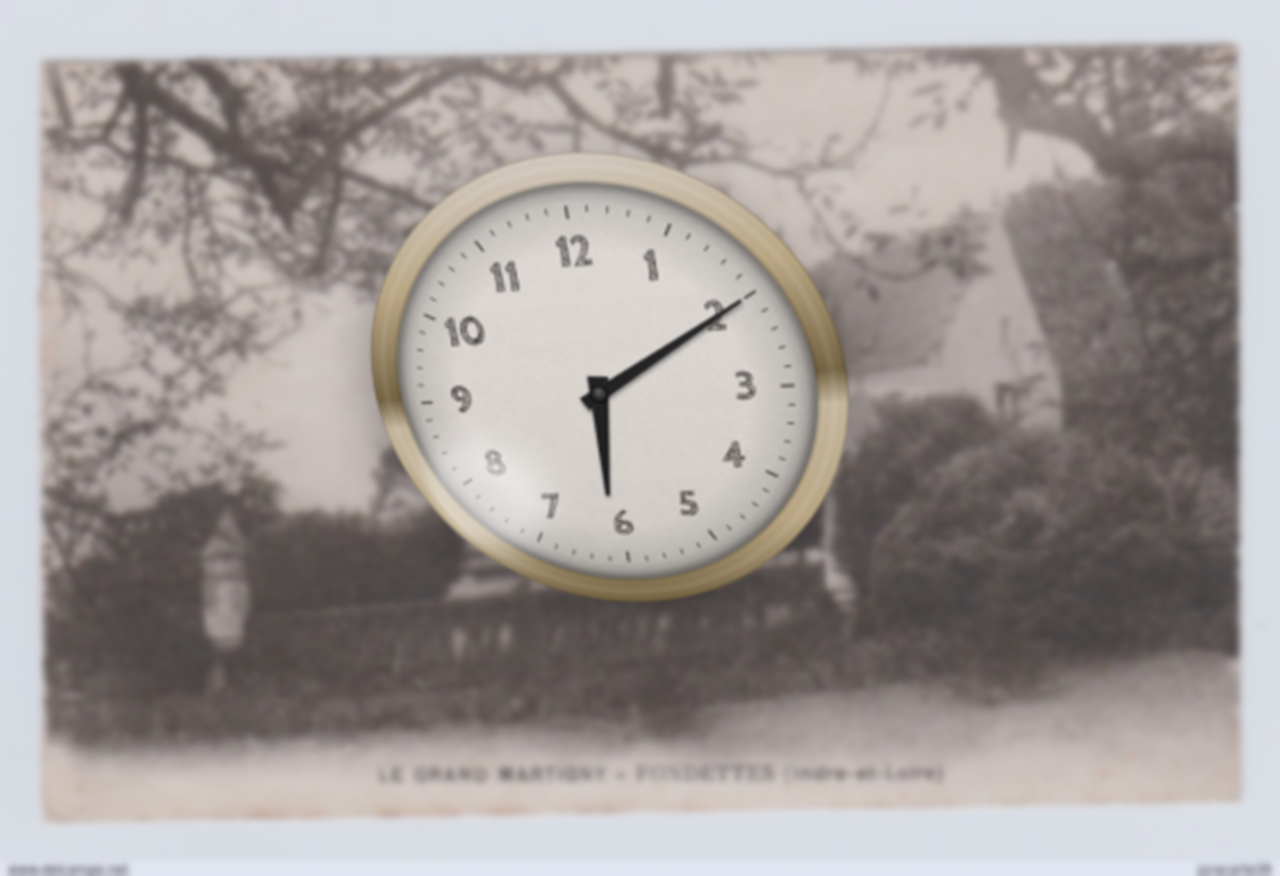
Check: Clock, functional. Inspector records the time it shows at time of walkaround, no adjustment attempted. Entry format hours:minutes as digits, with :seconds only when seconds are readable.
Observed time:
6:10
